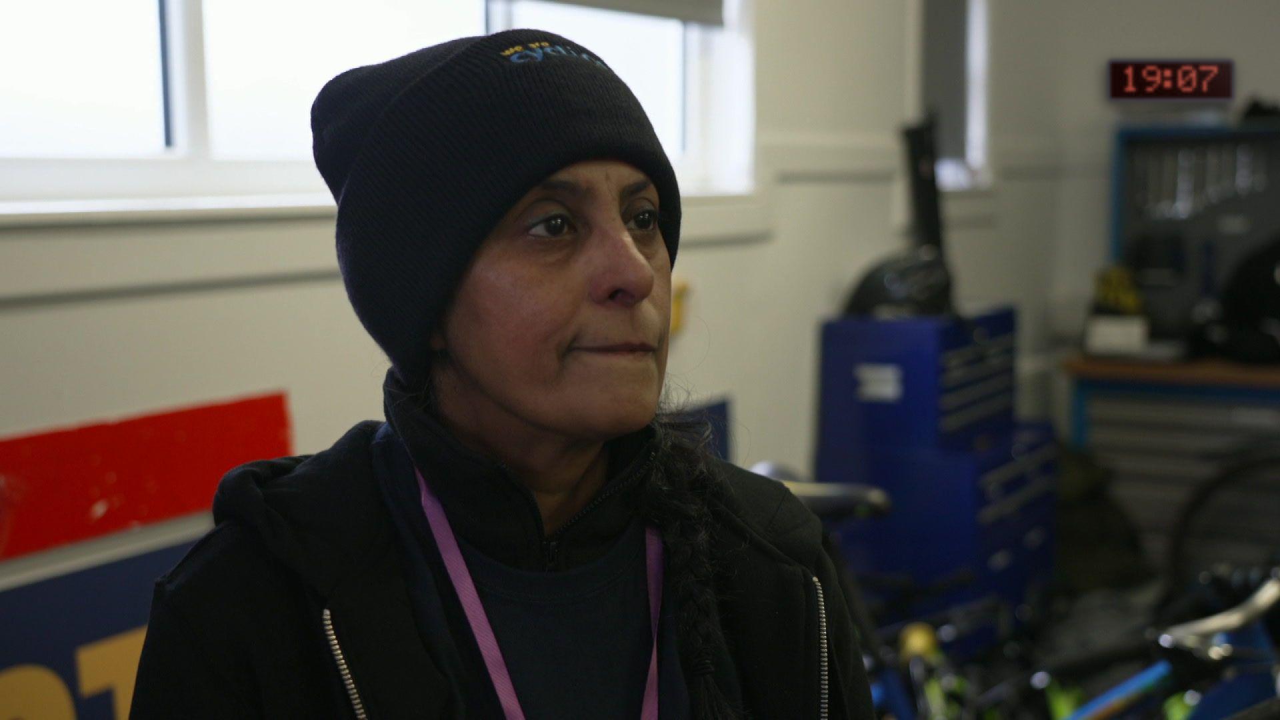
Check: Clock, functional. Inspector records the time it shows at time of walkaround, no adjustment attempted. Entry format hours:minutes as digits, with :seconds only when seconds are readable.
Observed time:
19:07
